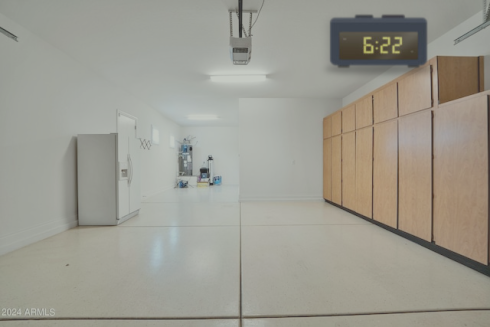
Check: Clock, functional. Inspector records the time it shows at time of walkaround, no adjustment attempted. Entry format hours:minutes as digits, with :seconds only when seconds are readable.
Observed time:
6:22
